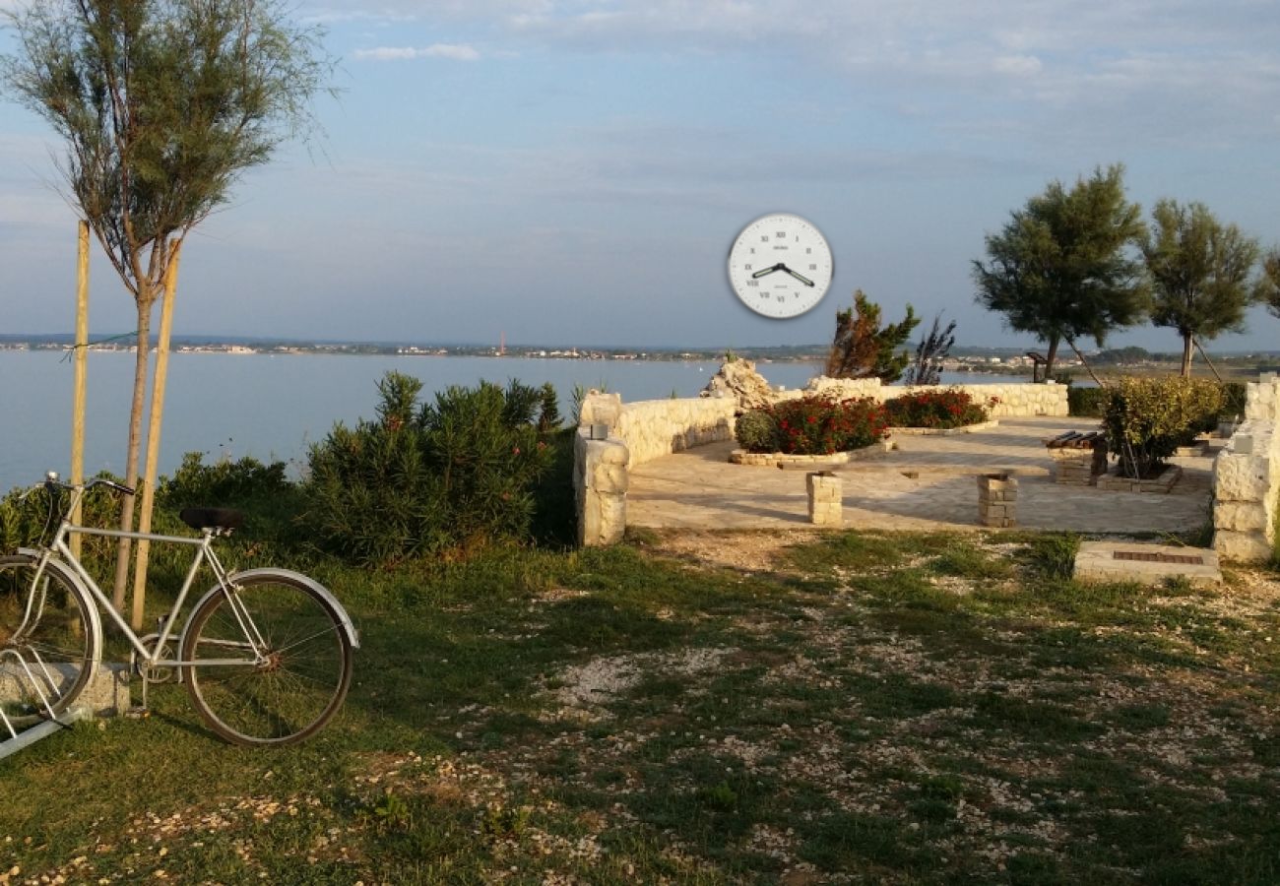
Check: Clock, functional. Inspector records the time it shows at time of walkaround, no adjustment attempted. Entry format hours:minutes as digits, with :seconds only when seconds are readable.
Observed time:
8:20
